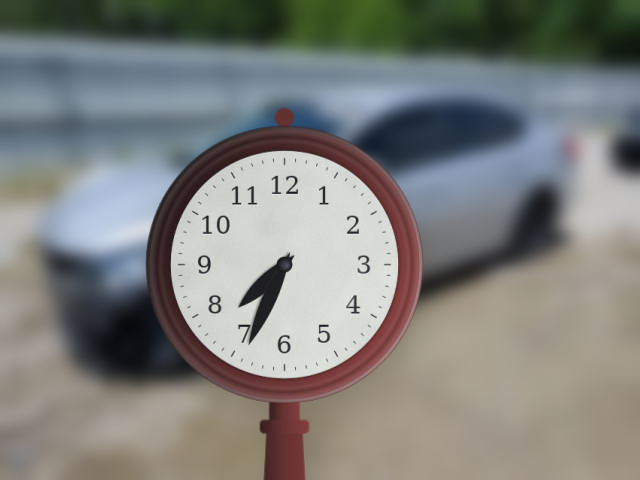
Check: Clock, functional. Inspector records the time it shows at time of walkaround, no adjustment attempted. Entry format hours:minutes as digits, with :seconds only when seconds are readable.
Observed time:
7:34
